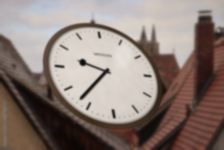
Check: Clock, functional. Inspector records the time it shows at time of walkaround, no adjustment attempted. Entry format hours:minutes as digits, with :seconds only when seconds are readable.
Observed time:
9:37
